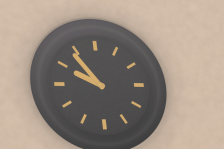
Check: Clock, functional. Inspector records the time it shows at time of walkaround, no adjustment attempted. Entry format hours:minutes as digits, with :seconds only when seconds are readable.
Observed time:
9:54
